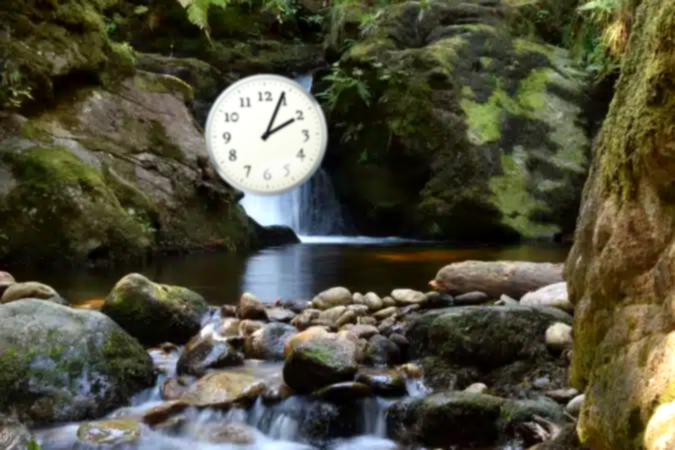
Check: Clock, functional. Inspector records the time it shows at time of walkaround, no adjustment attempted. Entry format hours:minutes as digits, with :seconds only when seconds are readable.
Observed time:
2:04
